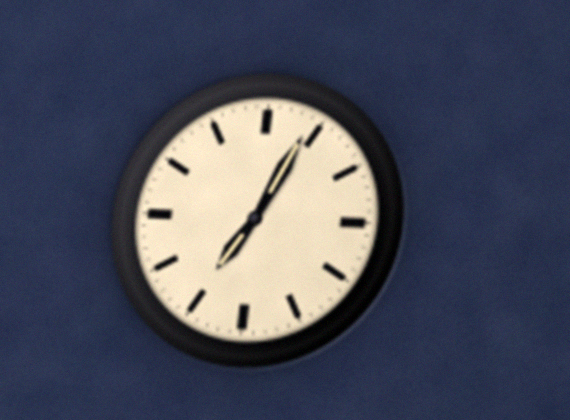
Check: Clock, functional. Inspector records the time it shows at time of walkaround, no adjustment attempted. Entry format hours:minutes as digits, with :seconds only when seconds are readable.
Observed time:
7:04
